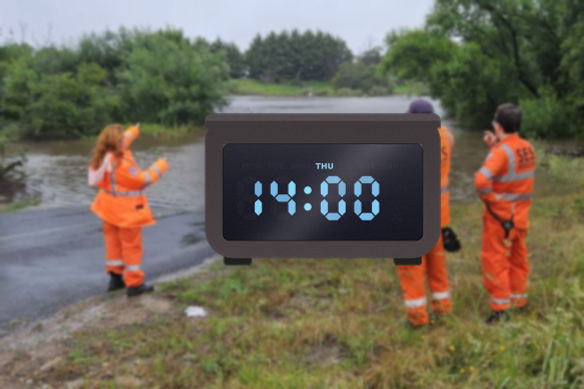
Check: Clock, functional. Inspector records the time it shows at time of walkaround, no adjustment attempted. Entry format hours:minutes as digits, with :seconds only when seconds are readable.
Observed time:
14:00
